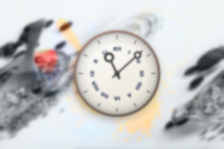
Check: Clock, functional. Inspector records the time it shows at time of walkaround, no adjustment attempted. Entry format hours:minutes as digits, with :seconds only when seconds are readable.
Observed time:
11:08
